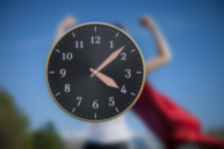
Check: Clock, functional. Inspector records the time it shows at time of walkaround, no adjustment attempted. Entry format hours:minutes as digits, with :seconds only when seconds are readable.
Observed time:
4:08
